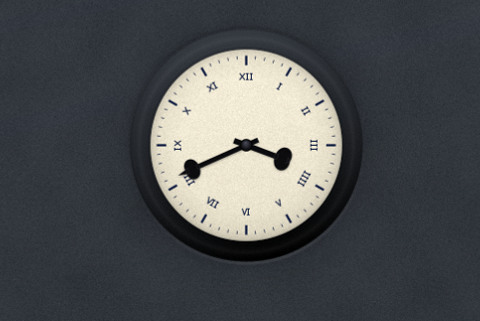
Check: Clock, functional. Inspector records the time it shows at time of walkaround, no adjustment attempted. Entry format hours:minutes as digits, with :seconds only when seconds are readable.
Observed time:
3:41
